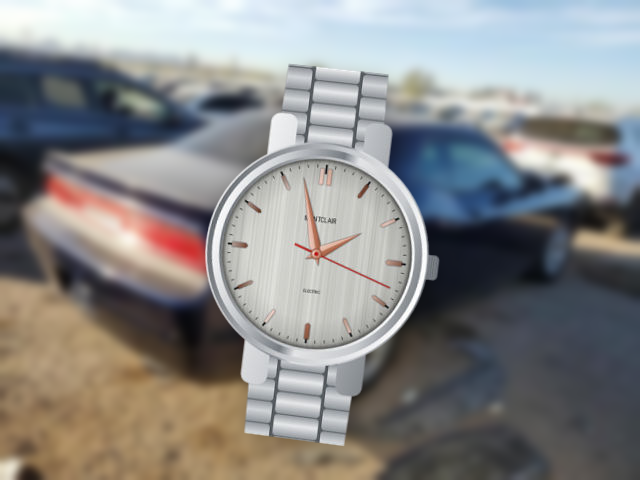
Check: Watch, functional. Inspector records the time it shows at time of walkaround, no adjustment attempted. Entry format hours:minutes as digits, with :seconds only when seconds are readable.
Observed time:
1:57:18
